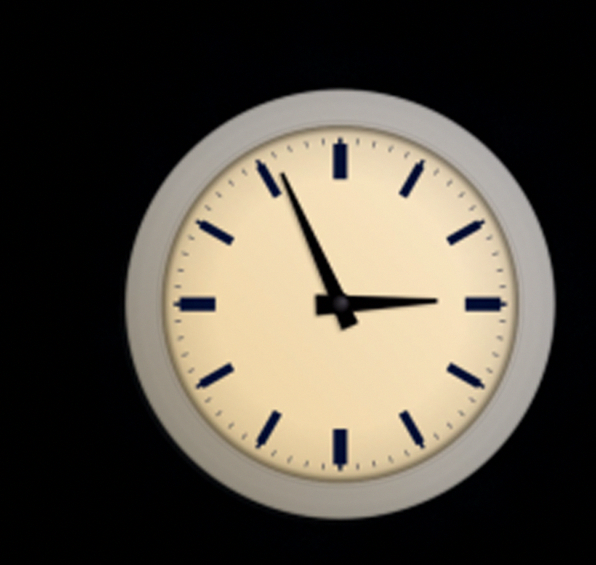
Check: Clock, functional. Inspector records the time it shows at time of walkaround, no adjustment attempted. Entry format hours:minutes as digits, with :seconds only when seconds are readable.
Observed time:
2:56
